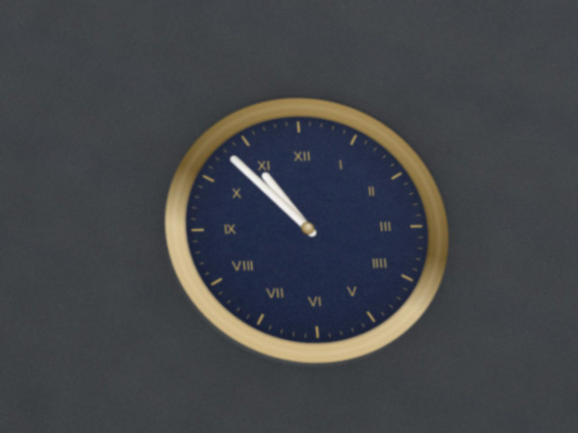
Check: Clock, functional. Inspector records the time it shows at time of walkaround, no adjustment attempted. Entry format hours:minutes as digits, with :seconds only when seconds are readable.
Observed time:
10:53
